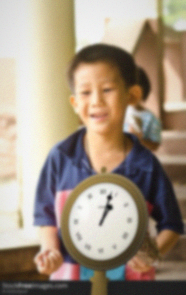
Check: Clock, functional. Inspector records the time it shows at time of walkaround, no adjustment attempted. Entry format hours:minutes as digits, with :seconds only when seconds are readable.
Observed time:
1:03
